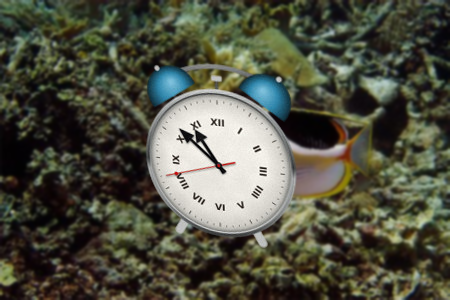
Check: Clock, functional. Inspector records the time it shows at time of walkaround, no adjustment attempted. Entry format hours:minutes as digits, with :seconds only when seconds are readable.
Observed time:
10:51:42
